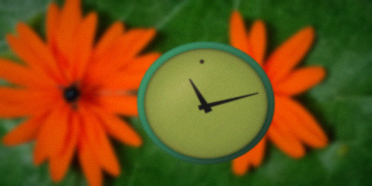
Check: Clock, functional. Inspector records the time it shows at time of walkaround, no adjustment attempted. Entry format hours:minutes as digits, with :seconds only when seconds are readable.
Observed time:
11:13
